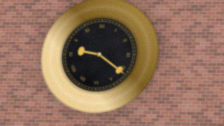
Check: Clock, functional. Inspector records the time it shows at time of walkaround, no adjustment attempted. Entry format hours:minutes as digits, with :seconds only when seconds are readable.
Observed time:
9:21
